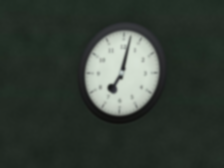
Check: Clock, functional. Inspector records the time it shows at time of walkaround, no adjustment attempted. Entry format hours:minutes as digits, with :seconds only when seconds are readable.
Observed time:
7:02
